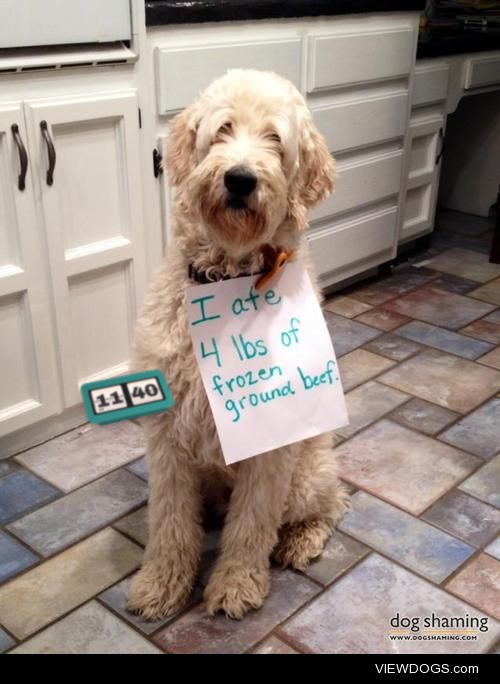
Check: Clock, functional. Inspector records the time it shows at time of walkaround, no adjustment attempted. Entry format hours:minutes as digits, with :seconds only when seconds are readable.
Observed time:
11:40
